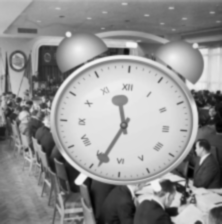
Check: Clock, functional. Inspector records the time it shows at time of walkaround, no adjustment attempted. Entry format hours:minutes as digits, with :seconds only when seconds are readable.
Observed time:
11:34
